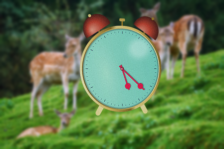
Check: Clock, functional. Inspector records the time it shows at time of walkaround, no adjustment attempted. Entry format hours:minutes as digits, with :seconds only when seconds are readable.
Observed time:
5:22
